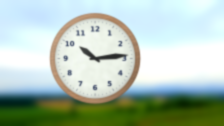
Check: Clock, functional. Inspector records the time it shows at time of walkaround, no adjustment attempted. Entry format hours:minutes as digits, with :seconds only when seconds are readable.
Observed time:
10:14
